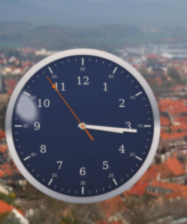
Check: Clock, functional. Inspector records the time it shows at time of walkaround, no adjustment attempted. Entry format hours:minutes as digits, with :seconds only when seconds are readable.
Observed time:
3:15:54
